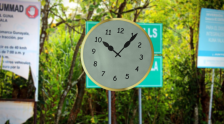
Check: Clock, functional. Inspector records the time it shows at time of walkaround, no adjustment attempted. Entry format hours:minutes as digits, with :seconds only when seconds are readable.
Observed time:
10:06
